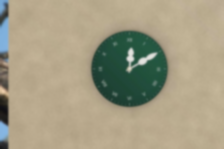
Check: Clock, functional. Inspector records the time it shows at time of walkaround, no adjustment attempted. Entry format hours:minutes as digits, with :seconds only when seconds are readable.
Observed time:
12:10
